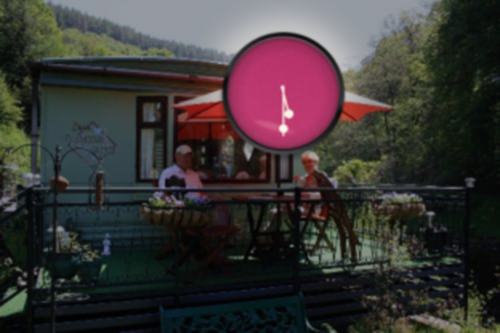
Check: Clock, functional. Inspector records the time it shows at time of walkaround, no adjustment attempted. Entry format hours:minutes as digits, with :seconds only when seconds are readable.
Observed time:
5:30
